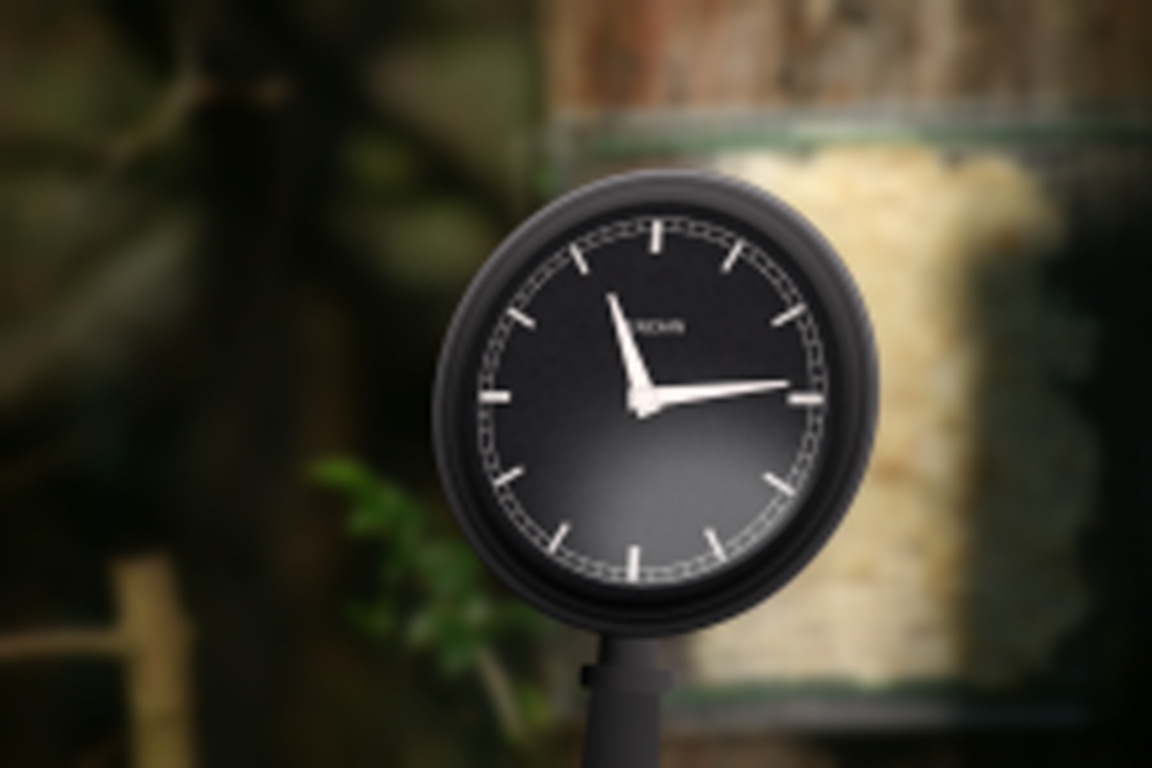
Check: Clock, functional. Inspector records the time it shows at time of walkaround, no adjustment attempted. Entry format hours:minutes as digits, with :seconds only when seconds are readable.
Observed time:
11:14
